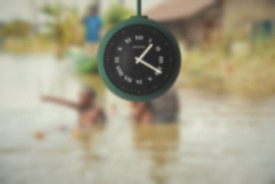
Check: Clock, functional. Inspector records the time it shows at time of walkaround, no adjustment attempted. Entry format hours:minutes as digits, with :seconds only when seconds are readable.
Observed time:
1:20
